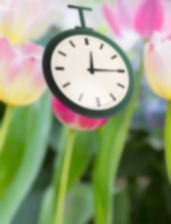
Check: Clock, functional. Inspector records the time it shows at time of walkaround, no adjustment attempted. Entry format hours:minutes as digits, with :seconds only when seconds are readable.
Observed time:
12:15
